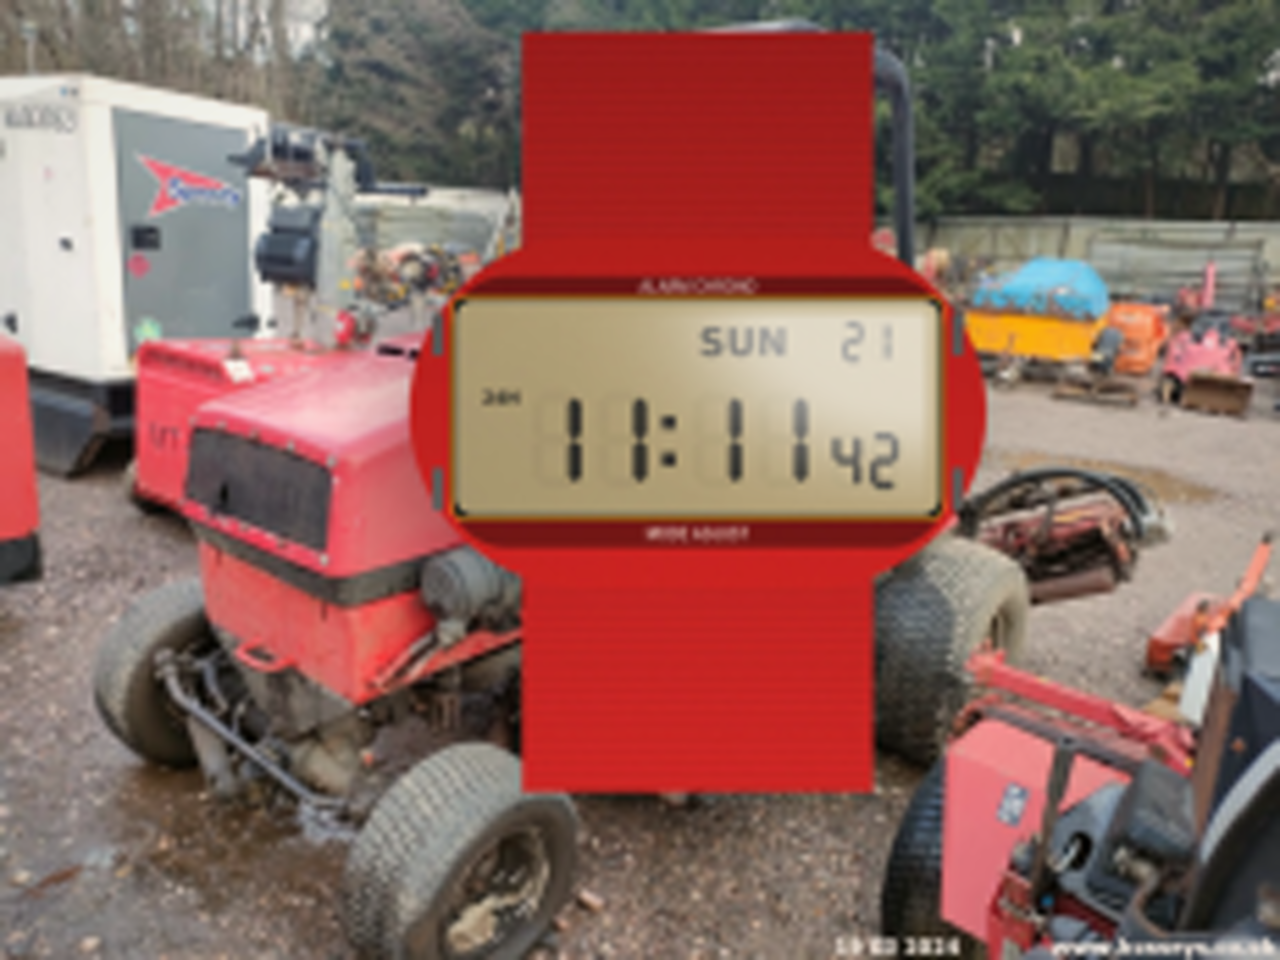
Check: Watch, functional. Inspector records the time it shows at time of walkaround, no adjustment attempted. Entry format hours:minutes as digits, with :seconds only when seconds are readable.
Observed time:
11:11:42
